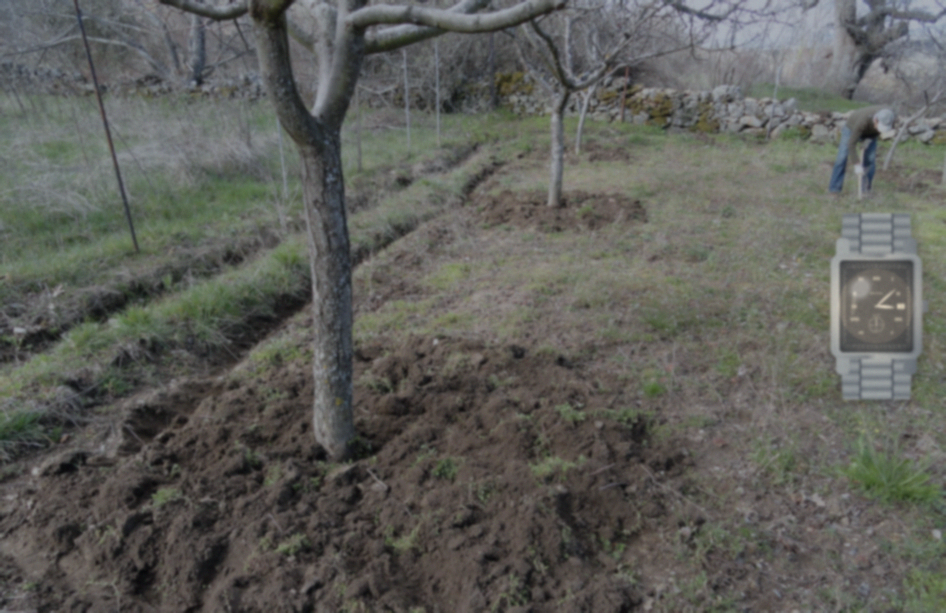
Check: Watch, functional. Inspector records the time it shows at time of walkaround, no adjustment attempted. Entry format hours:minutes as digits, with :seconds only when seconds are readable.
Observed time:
3:08
